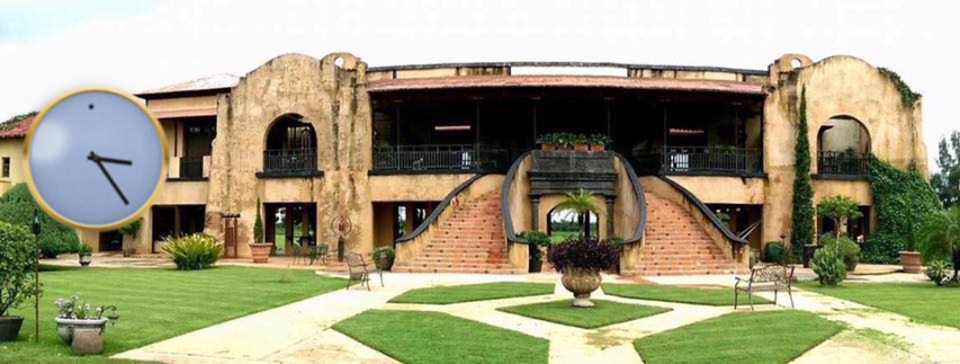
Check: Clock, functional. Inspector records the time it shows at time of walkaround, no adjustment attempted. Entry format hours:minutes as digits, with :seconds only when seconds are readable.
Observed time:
3:25
